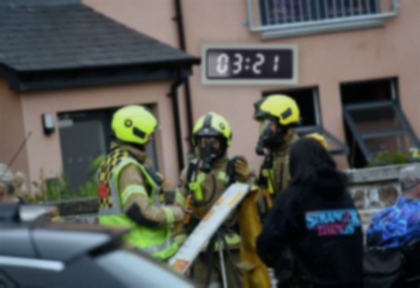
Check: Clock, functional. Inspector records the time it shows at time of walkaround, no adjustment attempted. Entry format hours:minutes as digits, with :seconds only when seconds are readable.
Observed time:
3:21
